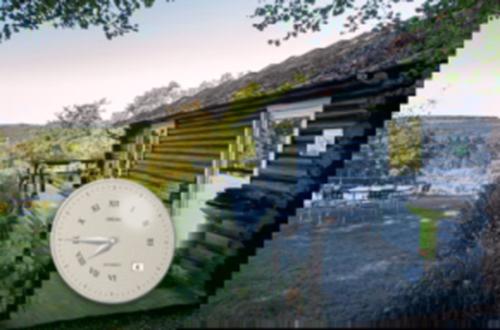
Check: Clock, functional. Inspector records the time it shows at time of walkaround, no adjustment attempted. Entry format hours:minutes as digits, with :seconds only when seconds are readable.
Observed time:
7:45
